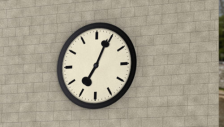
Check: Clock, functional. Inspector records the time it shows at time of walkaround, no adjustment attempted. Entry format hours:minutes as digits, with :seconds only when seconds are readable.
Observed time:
7:04
